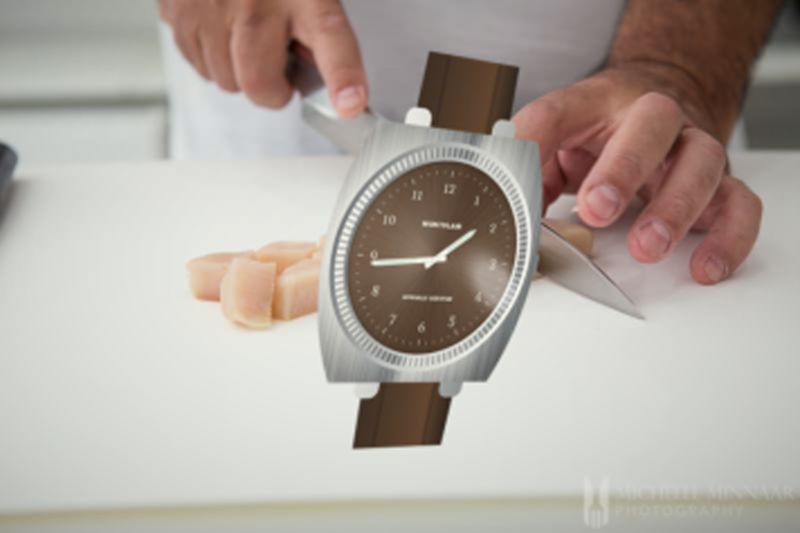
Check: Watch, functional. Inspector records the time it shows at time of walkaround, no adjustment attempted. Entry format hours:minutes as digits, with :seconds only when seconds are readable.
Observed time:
1:44
